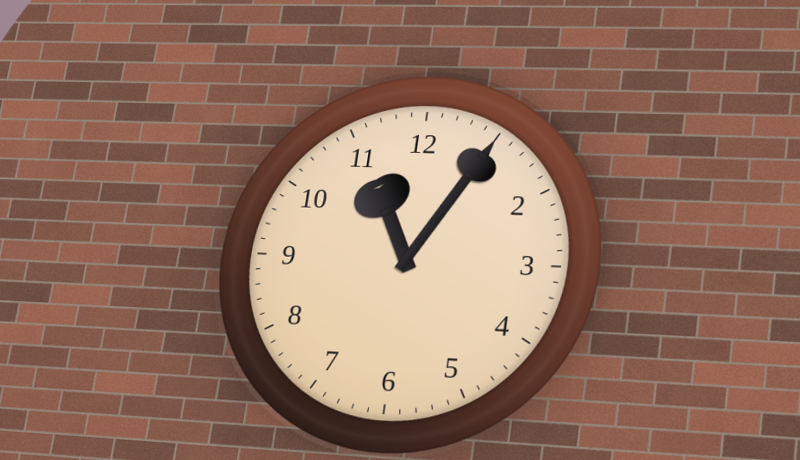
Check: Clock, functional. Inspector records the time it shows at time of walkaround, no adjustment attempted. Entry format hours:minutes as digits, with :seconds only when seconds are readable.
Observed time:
11:05
